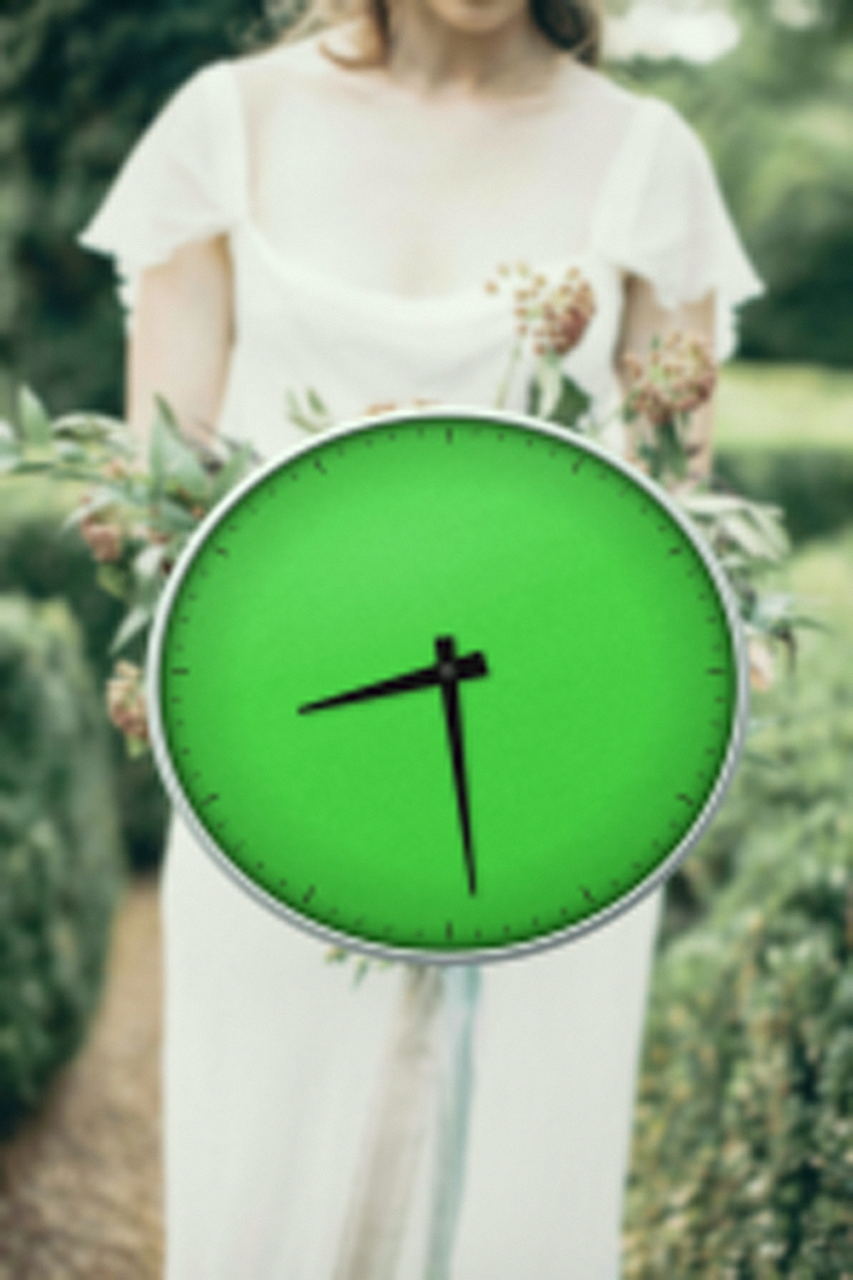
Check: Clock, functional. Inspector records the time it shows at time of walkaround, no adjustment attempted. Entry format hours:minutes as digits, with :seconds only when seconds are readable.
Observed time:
8:29
